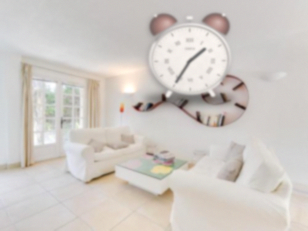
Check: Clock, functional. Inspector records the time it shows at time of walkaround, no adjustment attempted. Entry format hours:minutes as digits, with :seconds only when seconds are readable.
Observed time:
1:35
